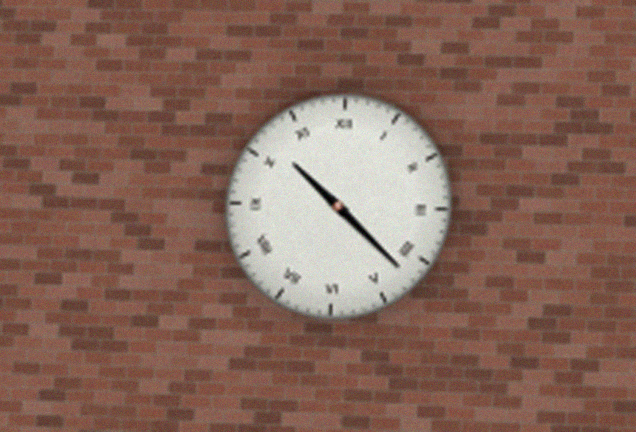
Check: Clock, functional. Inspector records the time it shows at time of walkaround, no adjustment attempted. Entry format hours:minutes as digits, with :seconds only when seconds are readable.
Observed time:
10:22
